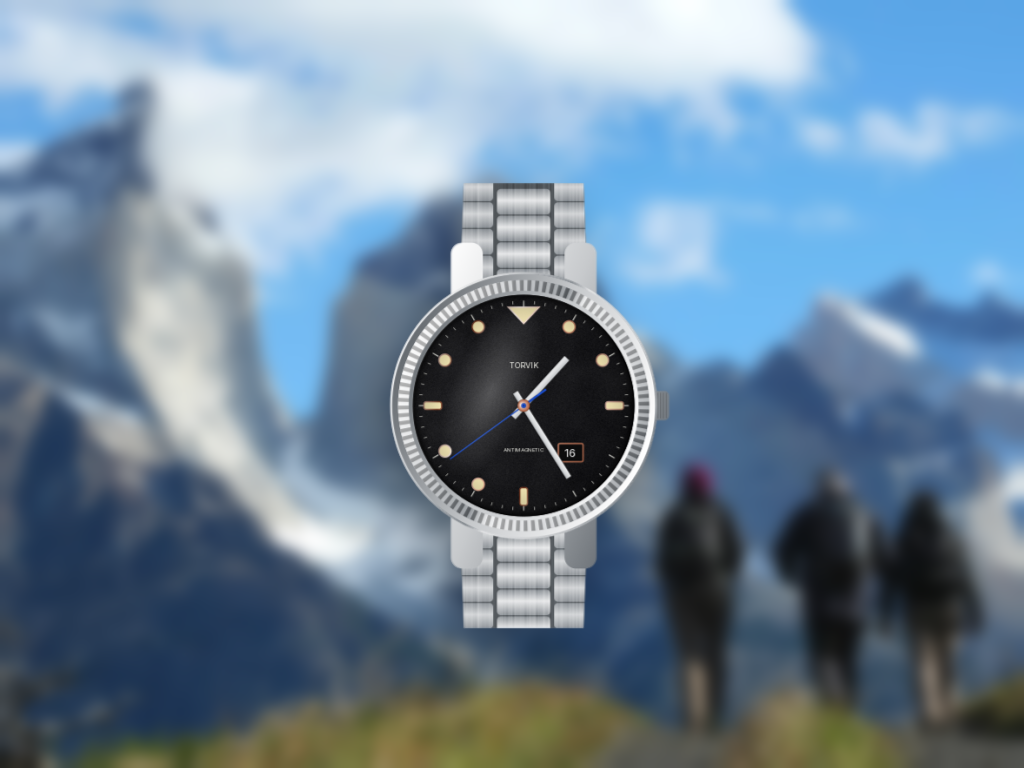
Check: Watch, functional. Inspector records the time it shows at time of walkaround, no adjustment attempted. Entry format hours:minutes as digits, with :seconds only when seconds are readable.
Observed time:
1:24:39
